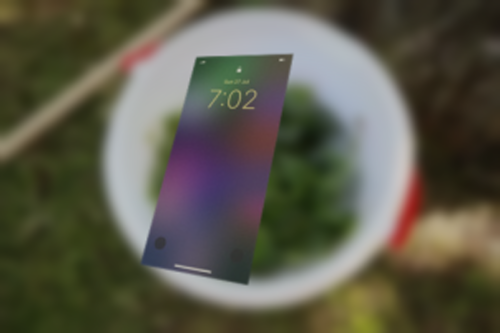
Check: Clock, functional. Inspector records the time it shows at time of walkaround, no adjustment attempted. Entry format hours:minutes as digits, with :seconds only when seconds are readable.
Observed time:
7:02
